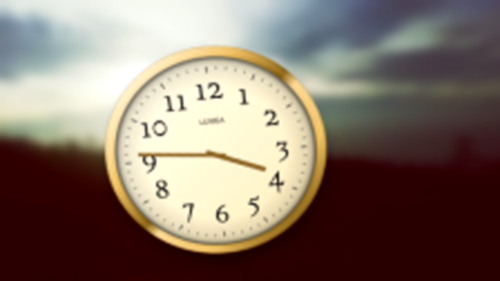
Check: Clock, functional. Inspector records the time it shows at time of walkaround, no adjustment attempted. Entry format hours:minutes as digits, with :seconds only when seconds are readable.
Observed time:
3:46
